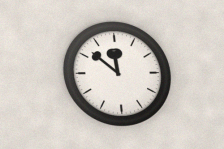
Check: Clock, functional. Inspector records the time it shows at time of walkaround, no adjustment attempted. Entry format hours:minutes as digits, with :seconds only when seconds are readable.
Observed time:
11:52
